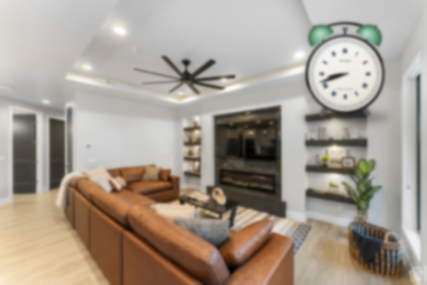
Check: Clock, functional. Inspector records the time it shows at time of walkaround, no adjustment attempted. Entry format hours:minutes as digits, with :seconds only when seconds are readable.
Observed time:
8:42
